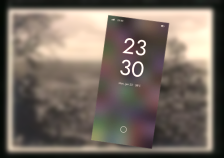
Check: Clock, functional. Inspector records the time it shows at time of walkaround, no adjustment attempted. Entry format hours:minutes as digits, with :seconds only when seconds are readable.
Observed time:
23:30
